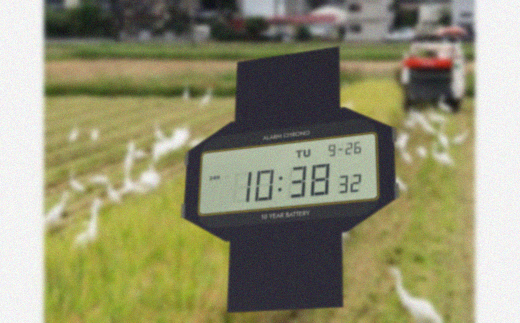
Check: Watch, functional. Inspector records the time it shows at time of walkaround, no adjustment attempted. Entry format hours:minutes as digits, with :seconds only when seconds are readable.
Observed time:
10:38:32
